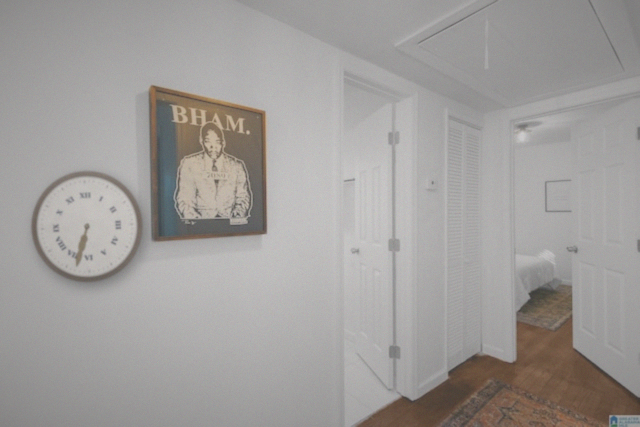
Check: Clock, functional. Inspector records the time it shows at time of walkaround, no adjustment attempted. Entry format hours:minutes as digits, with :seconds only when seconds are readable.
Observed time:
6:33
